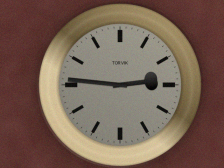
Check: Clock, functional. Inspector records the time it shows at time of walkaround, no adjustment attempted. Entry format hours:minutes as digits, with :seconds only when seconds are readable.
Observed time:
2:46
